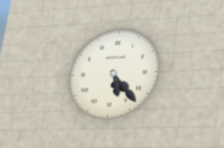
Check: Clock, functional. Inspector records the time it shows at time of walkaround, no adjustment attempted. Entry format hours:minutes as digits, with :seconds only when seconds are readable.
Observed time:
5:23
